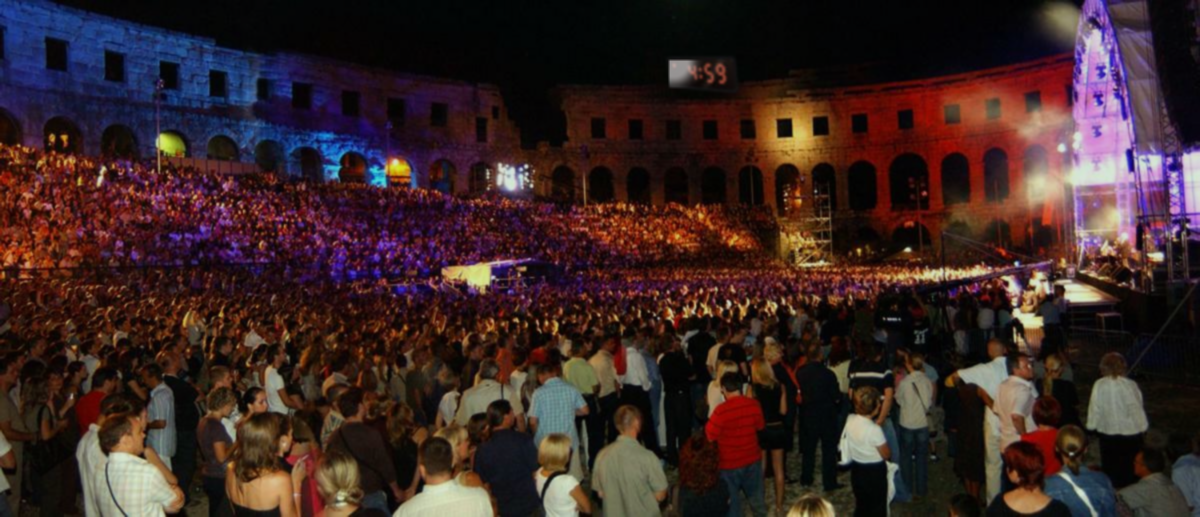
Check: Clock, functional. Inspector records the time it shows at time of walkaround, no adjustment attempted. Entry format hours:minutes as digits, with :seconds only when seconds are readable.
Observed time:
4:59
